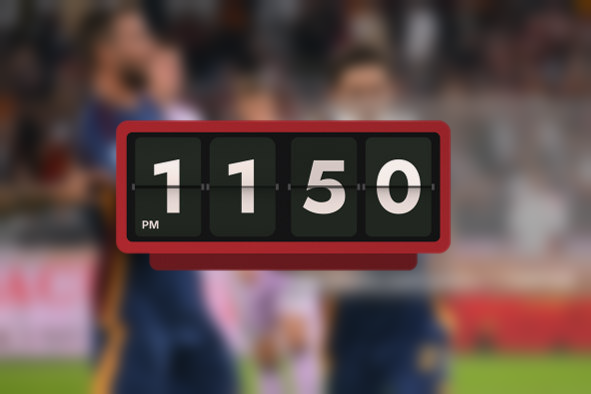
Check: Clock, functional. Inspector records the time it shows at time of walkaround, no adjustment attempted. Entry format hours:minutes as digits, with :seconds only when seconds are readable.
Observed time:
11:50
